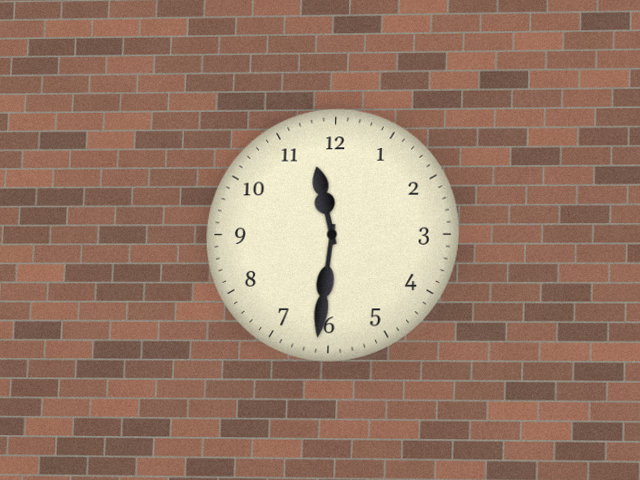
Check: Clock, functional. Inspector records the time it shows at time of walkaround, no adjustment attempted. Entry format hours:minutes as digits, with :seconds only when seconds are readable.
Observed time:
11:31
